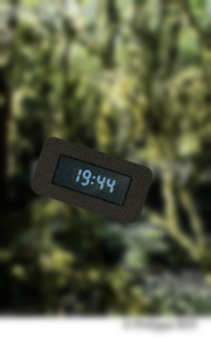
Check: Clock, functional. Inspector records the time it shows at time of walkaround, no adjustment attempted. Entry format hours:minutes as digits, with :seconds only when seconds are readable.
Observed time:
19:44
